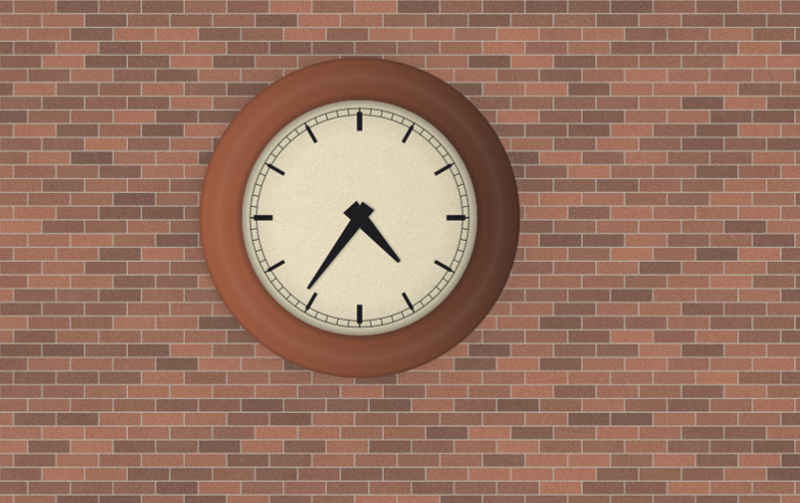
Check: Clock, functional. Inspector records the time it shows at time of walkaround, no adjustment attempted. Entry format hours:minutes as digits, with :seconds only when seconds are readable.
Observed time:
4:36
